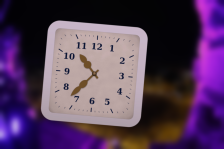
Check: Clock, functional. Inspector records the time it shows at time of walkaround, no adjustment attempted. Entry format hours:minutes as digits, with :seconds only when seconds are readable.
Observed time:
10:37
